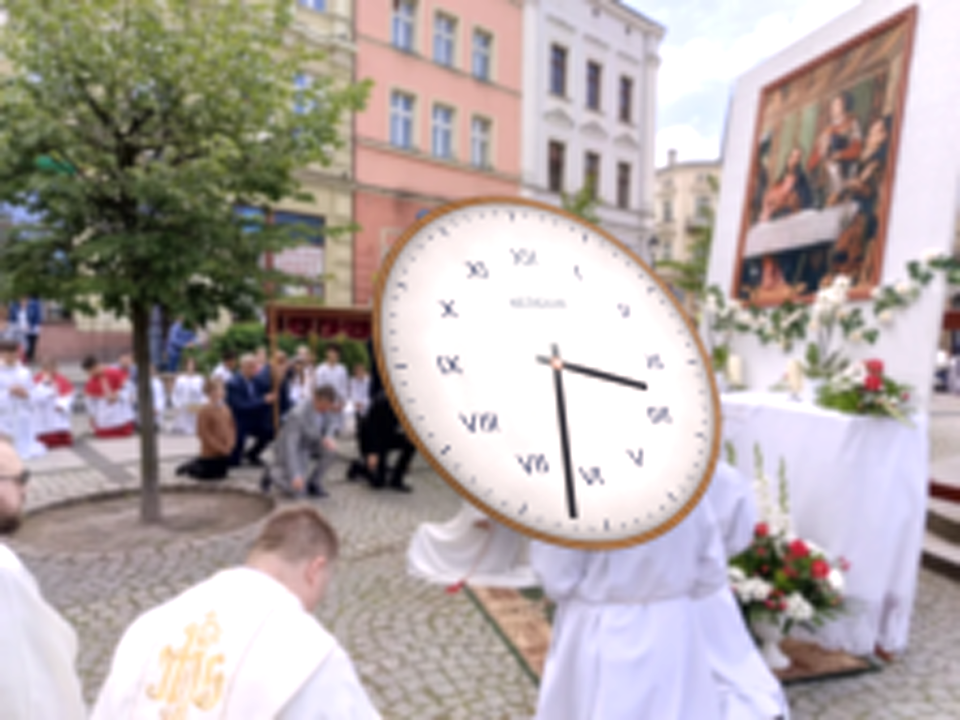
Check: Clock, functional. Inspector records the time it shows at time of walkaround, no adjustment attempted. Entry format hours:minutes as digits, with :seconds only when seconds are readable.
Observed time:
3:32
